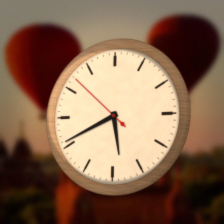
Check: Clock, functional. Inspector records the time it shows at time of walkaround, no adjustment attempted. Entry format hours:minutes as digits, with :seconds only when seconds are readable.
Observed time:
5:40:52
